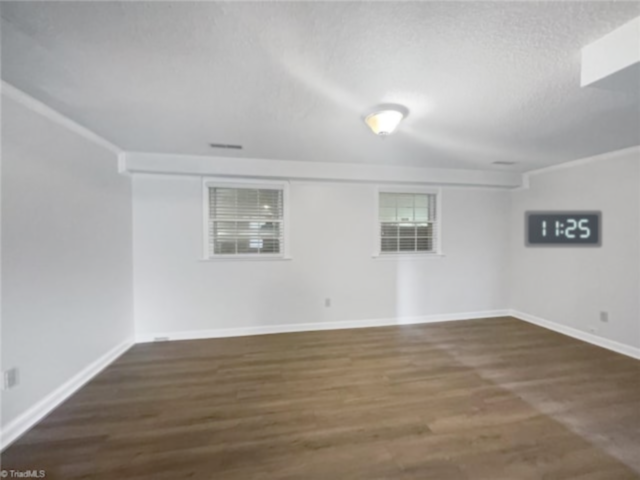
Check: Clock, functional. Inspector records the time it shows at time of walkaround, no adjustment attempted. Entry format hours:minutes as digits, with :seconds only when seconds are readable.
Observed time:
11:25
